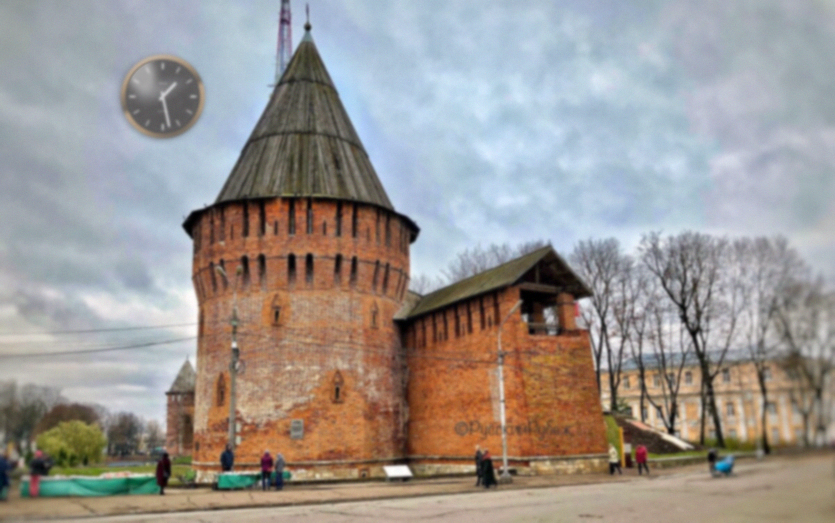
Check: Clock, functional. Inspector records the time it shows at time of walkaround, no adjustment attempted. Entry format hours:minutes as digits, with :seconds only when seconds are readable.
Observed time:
1:28
